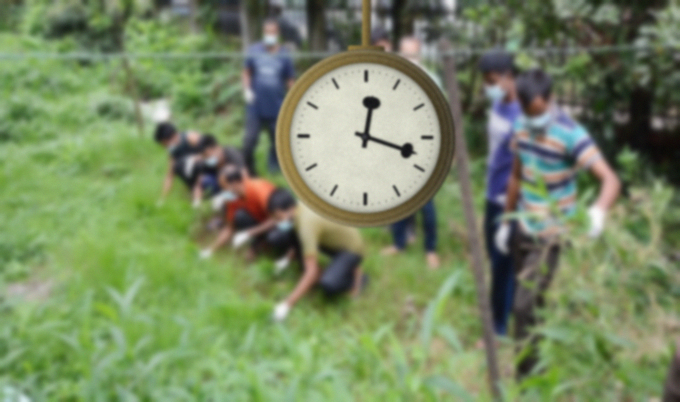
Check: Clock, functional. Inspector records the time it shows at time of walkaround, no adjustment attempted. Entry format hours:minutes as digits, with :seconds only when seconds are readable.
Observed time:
12:18
